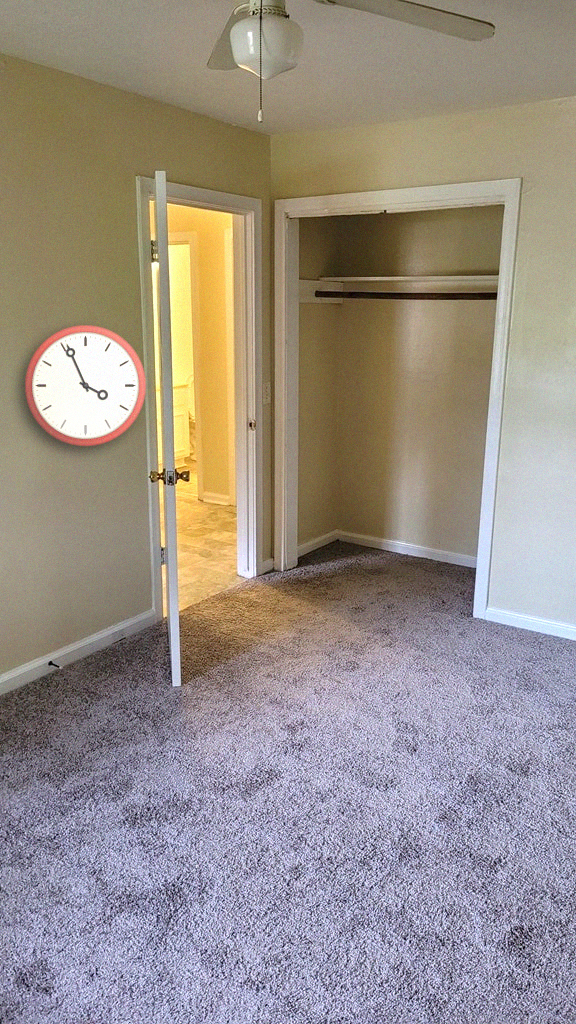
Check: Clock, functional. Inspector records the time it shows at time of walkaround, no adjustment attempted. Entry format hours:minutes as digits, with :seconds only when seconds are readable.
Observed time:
3:56
